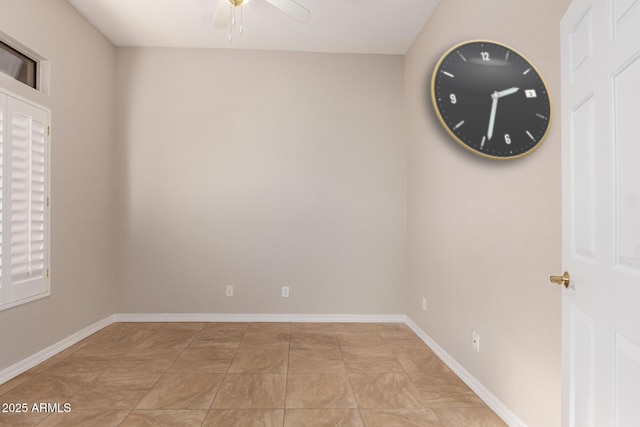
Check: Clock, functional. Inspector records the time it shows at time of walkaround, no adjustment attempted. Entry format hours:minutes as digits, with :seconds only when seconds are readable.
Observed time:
2:34
